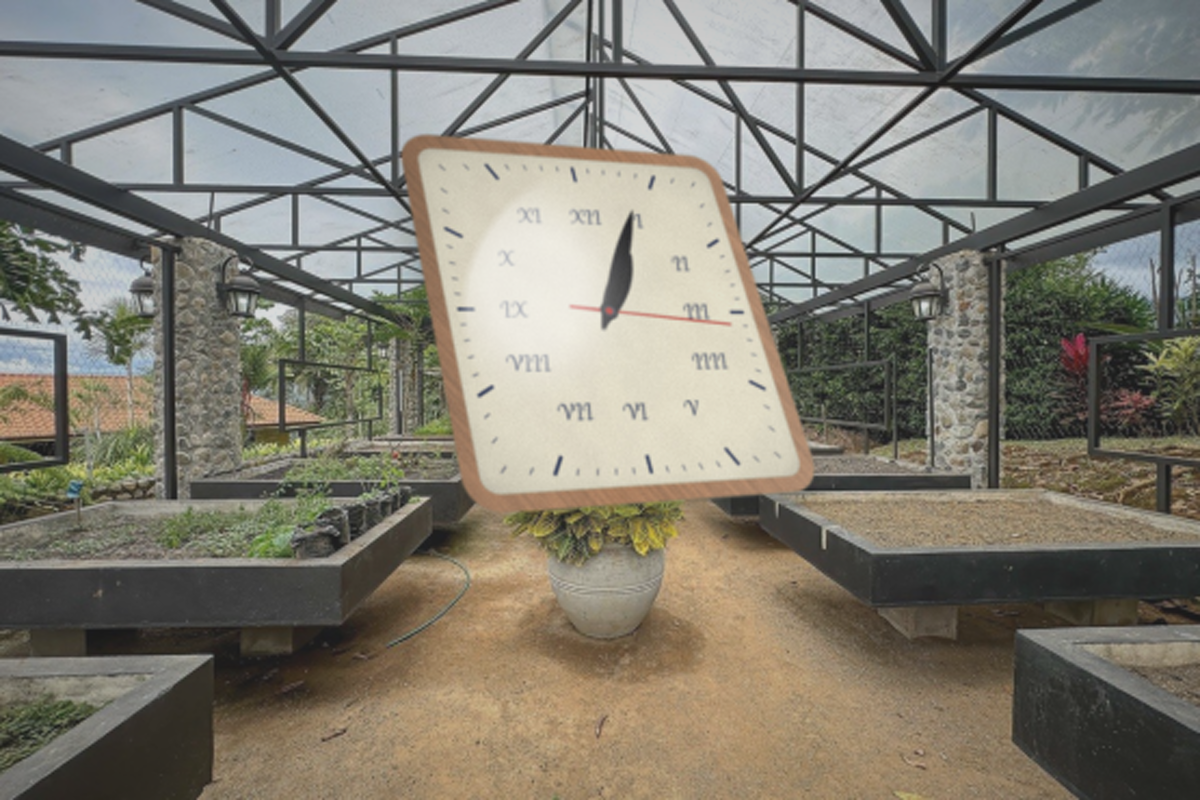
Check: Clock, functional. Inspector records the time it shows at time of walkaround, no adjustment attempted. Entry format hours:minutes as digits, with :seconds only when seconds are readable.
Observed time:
1:04:16
